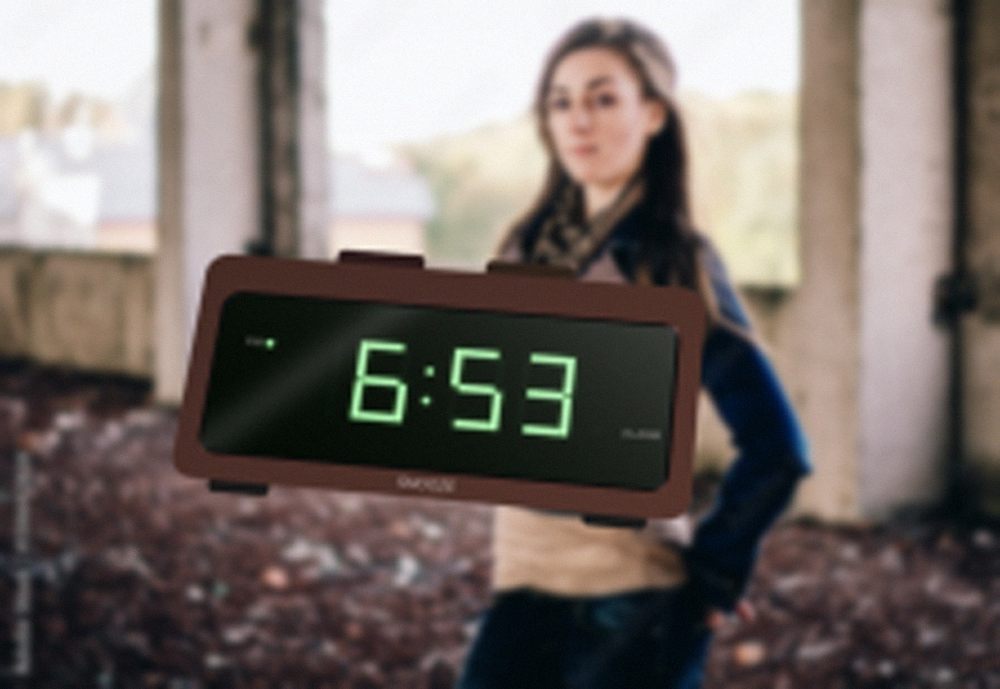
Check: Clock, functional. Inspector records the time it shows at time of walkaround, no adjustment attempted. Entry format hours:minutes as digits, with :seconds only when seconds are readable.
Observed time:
6:53
